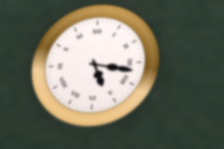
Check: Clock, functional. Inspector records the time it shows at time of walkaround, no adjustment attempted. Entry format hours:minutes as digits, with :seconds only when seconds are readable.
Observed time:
5:17
